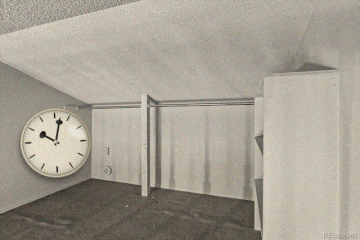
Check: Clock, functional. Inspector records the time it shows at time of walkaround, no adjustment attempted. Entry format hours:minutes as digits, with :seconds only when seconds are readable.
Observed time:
10:02
